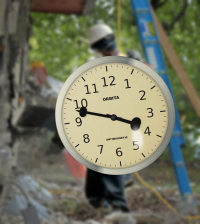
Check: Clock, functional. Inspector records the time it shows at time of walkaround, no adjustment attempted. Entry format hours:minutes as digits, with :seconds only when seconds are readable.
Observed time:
3:48
